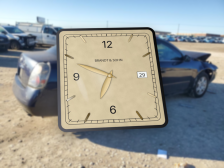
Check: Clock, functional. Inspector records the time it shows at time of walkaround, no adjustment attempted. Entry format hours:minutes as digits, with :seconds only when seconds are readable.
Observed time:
6:49
